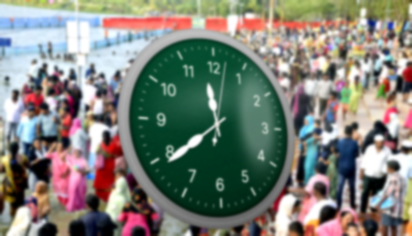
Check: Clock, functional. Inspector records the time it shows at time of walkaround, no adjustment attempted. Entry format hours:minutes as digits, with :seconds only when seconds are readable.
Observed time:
11:39:02
